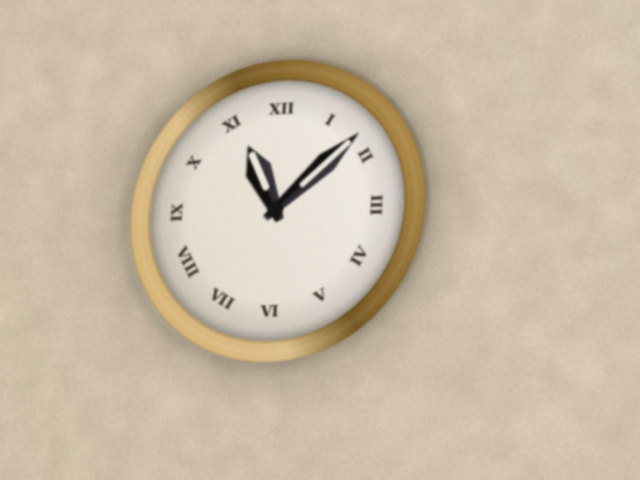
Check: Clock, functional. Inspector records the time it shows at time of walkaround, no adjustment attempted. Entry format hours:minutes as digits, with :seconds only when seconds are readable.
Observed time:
11:08
